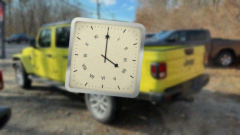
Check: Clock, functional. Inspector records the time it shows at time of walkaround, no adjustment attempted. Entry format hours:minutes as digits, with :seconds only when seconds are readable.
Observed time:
4:00
